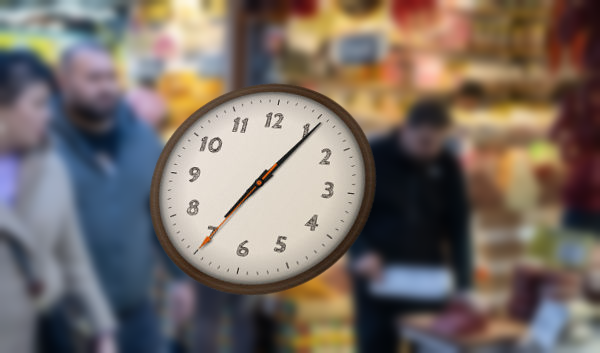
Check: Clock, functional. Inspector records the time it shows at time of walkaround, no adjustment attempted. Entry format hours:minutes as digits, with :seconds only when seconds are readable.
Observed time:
7:05:35
